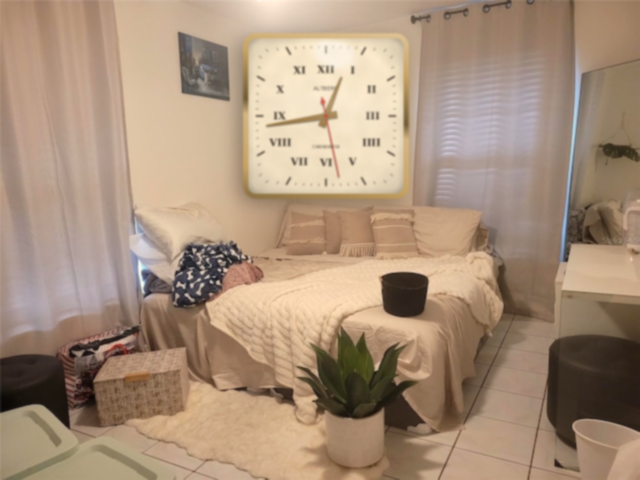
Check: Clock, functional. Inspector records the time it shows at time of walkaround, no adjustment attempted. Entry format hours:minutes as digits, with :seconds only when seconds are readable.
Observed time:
12:43:28
